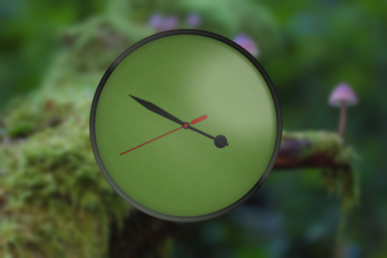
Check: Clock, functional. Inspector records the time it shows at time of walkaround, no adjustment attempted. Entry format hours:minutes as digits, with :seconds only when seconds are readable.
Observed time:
3:49:41
